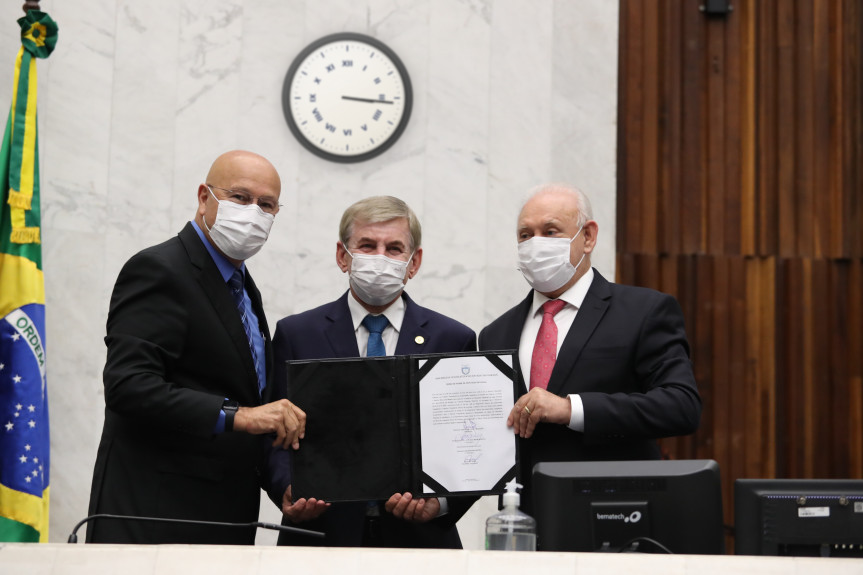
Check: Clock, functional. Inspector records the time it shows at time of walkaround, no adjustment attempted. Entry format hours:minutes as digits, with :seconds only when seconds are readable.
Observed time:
3:16
